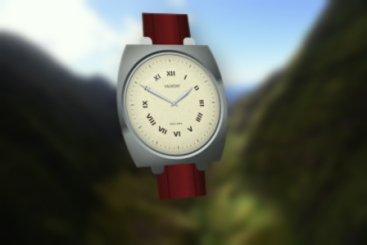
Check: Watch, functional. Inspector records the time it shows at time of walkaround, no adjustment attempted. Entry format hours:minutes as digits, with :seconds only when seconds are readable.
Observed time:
1:50
